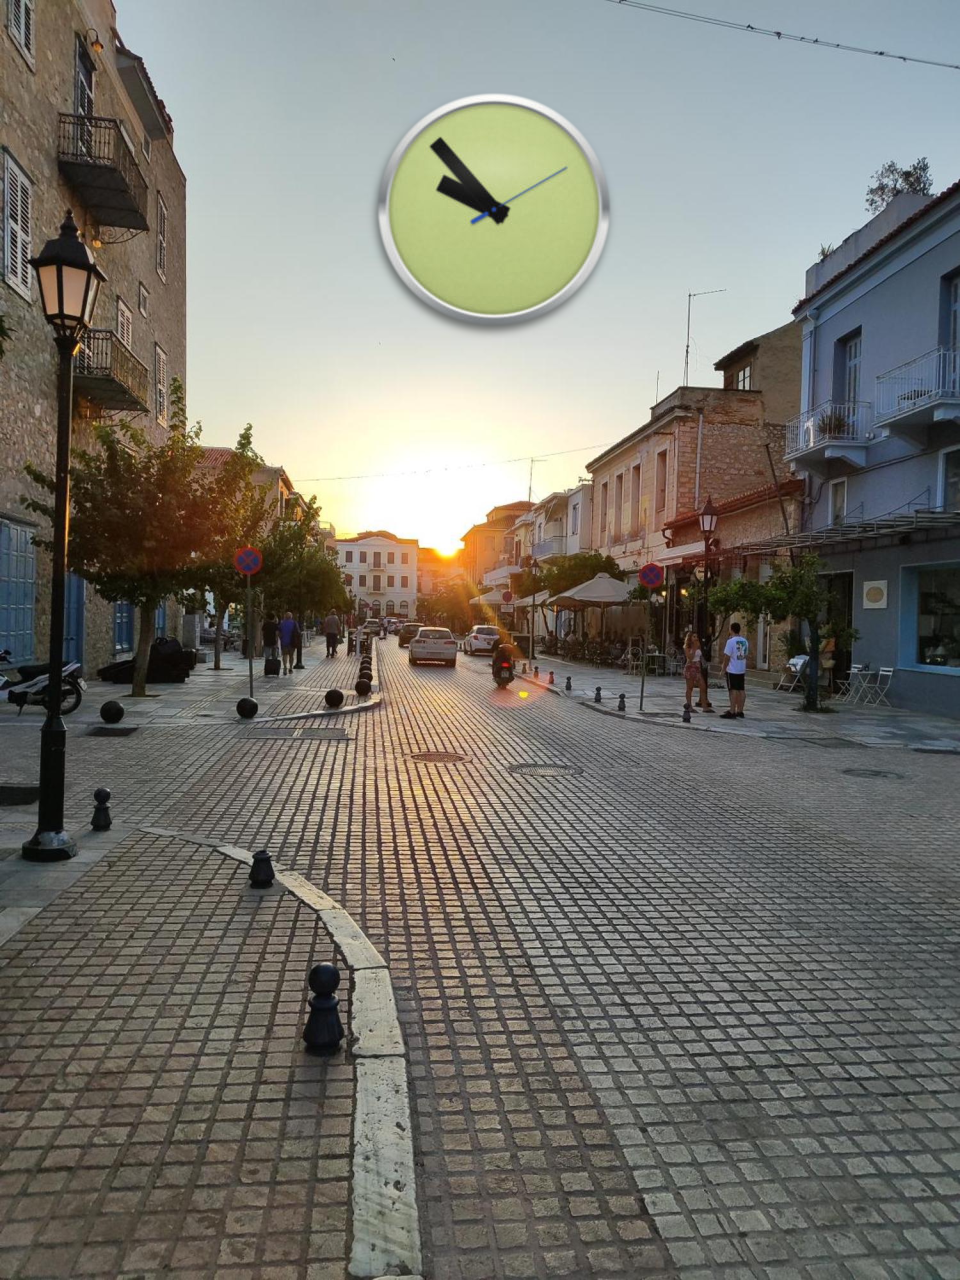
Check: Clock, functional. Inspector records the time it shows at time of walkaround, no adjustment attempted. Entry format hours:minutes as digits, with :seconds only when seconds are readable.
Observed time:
9:53:10
